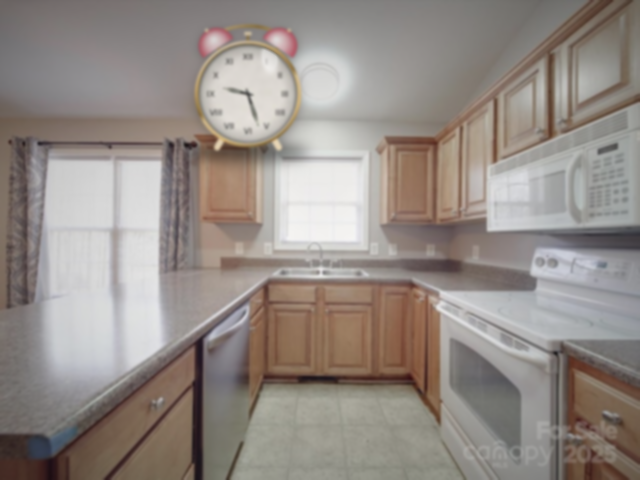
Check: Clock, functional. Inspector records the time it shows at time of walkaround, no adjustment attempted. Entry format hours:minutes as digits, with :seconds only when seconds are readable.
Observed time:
9:27
